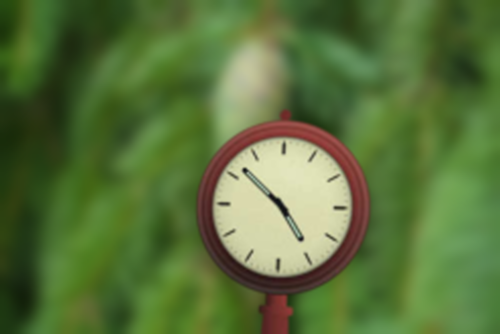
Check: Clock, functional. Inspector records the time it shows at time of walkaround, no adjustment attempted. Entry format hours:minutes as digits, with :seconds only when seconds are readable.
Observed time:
4:52
